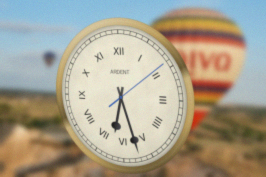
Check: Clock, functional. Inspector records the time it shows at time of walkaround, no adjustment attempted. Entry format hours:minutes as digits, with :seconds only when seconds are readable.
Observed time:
6:27:09
